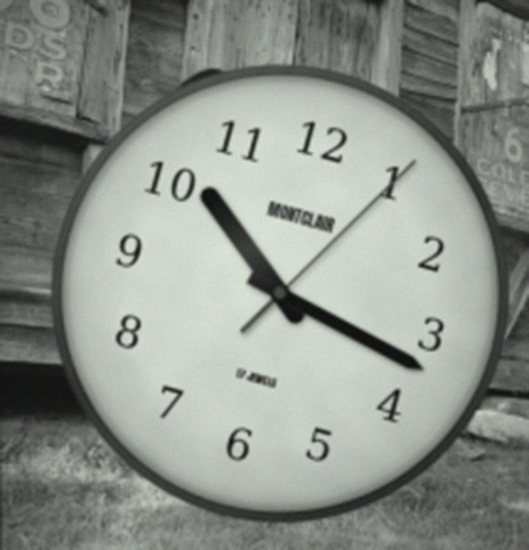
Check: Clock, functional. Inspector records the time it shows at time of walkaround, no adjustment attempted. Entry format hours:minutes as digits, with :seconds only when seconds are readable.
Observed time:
10:17:05
